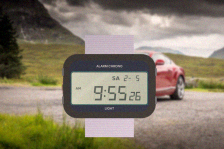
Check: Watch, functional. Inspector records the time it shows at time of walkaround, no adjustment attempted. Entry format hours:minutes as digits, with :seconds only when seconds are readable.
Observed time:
9:55:26
